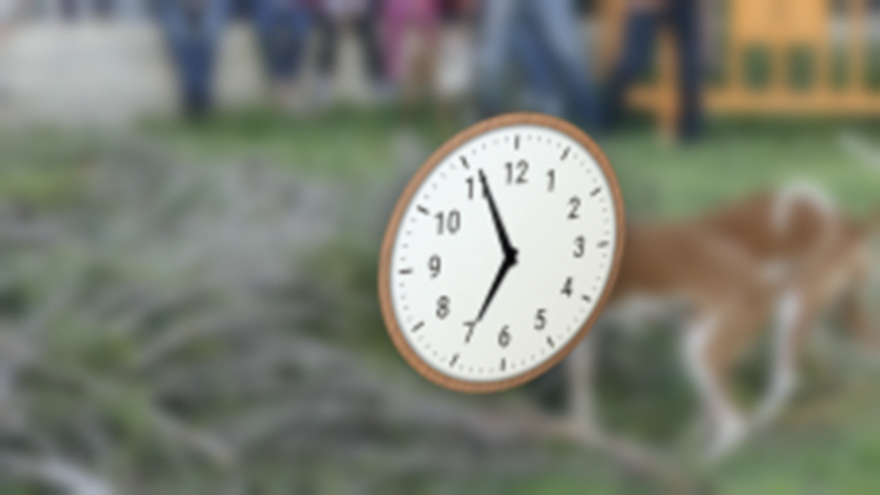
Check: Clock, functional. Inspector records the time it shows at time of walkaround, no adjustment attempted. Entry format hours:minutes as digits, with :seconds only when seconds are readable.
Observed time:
6:56
